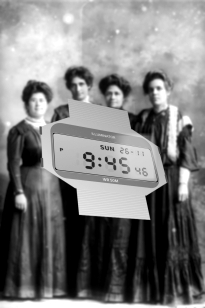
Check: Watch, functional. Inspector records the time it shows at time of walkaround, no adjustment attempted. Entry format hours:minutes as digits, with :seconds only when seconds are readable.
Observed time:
9:45:46
